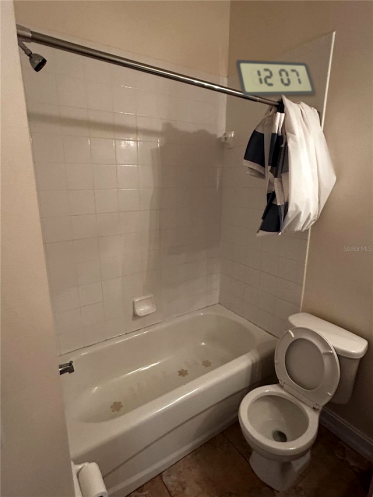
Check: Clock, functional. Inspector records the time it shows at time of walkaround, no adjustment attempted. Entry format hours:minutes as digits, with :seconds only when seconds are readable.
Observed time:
12:07
